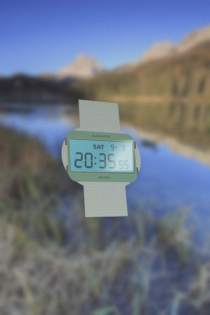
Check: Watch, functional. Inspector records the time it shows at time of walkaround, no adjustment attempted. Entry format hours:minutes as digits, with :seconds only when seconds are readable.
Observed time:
20:35:55
